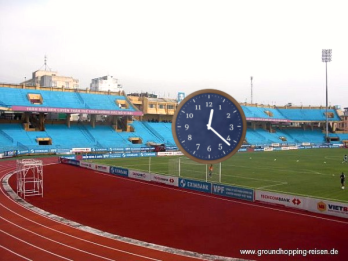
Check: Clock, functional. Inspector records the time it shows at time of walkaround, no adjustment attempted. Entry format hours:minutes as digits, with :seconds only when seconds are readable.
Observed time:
12:22
